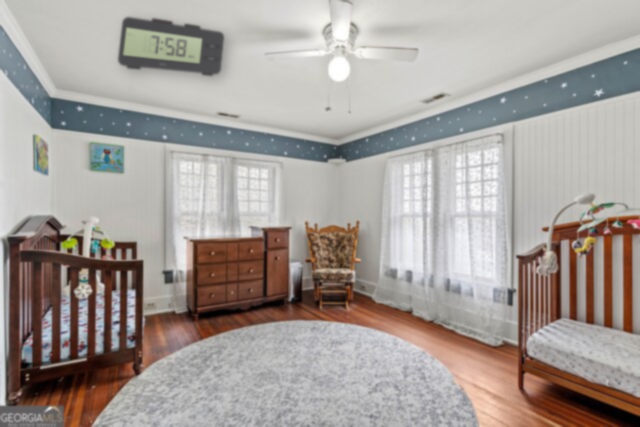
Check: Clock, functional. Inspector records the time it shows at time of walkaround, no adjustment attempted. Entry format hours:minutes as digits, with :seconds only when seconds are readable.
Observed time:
7:58
